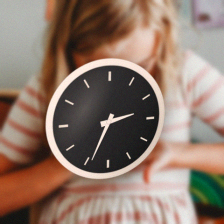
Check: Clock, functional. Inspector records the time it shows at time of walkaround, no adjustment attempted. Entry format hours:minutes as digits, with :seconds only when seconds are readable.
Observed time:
2:34
